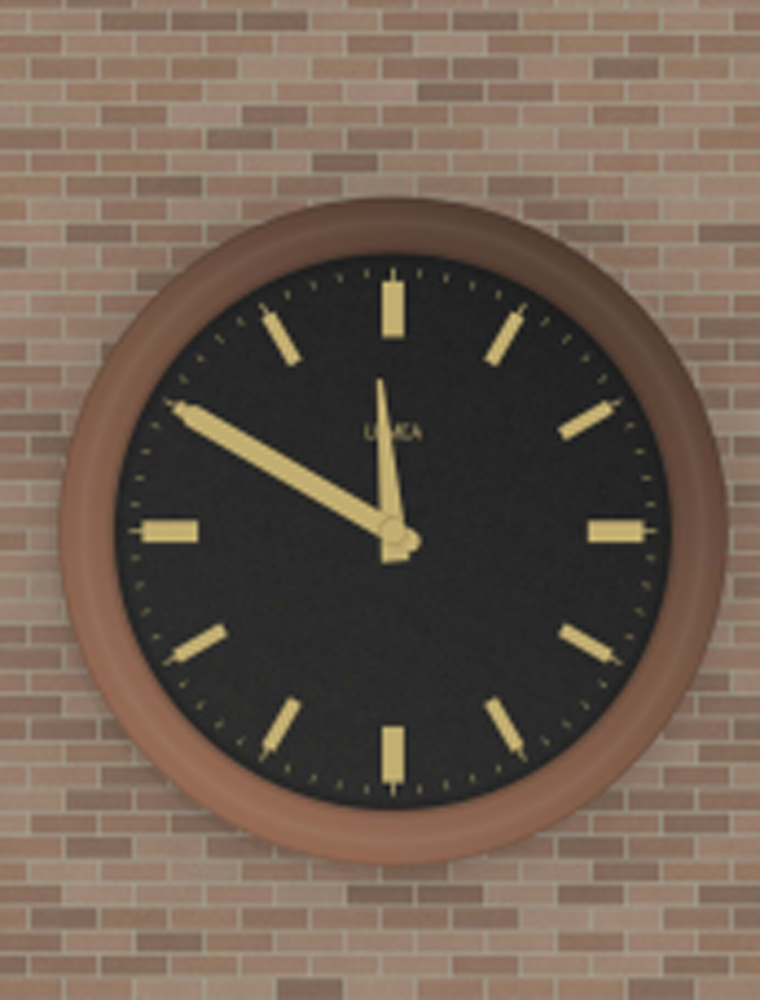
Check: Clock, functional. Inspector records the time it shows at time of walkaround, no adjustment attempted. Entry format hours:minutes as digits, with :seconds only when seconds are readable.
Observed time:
11:50
